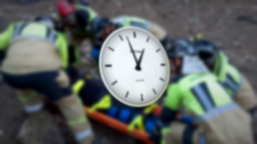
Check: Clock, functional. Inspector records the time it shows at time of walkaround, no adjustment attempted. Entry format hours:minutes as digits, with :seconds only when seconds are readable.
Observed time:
12:57
